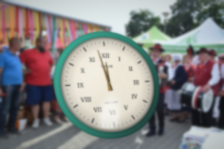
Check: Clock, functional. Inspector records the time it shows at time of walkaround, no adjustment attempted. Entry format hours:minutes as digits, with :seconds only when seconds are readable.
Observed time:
11:58
